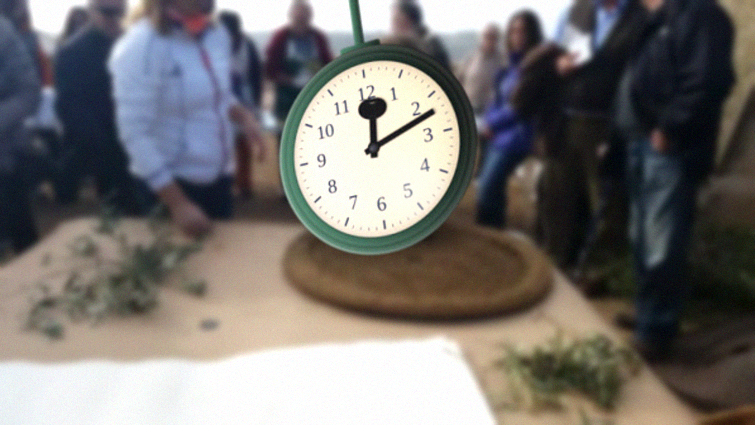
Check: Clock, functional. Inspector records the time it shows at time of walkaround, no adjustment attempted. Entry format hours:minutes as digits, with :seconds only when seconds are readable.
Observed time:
12:12
